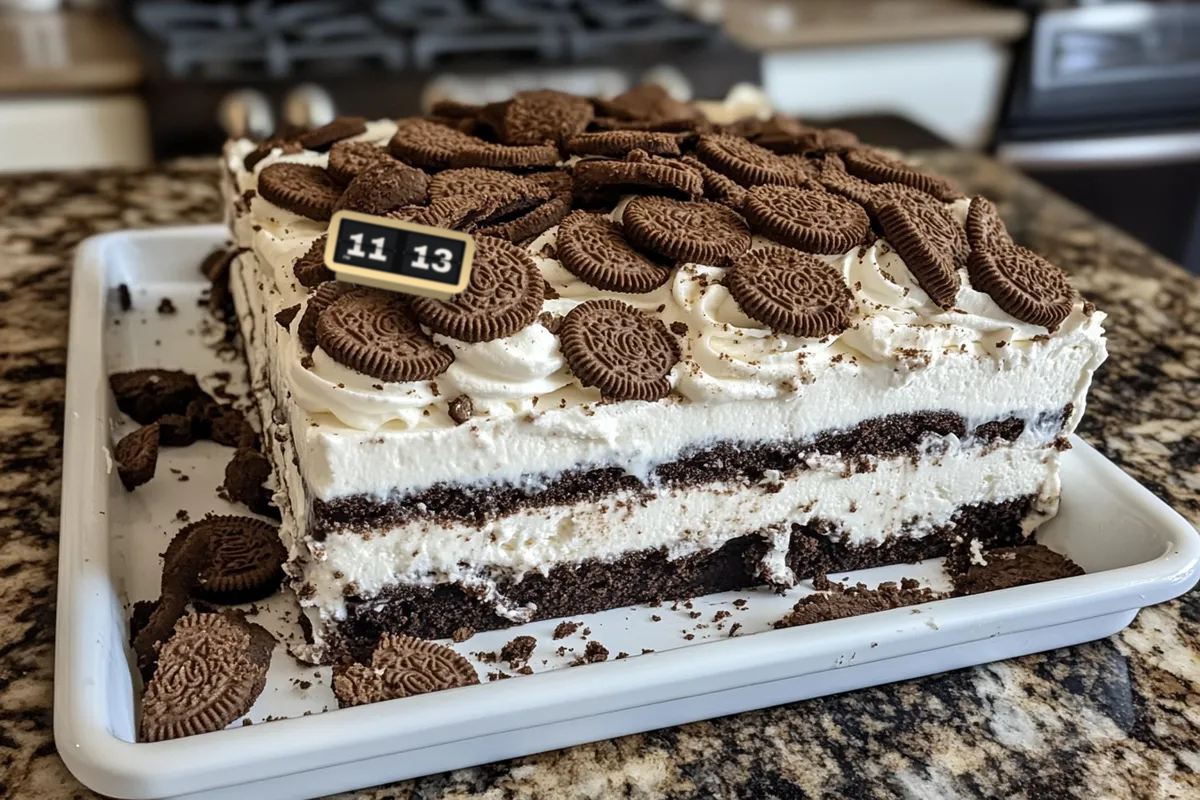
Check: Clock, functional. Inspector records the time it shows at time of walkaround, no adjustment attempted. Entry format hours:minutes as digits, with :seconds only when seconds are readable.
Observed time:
11:13
